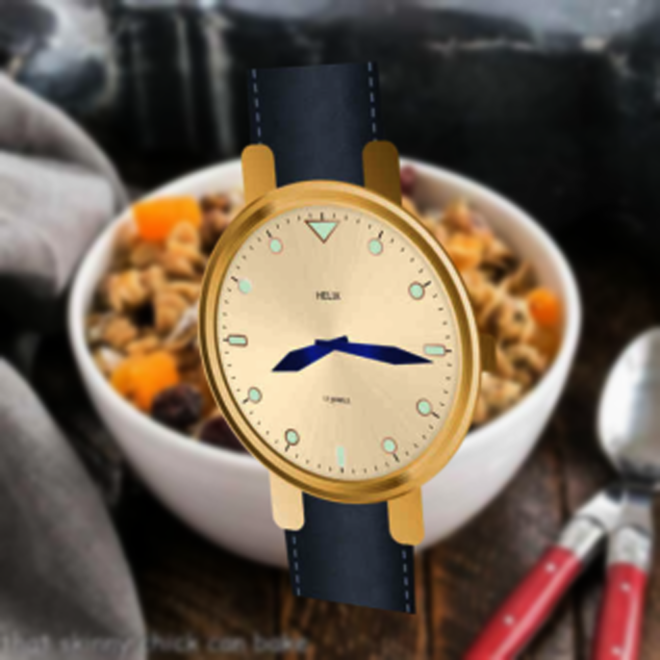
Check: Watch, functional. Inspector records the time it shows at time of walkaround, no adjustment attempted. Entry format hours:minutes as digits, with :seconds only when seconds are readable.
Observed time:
8:16
